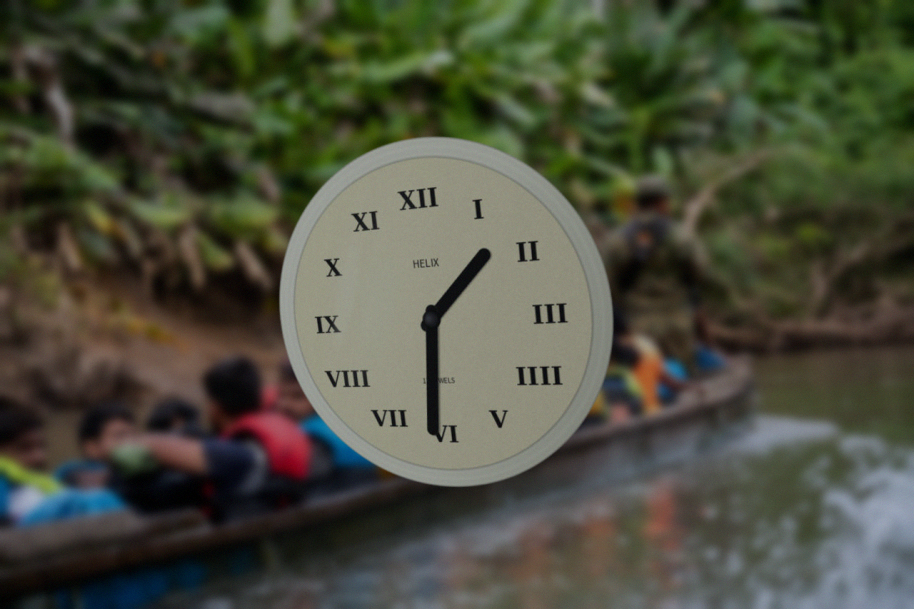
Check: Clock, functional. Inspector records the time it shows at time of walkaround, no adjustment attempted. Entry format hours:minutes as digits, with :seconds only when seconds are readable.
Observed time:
1:31
